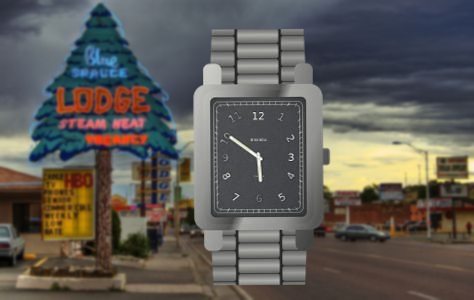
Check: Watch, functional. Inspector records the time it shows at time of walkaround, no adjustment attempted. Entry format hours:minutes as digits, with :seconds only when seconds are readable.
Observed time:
5:51
